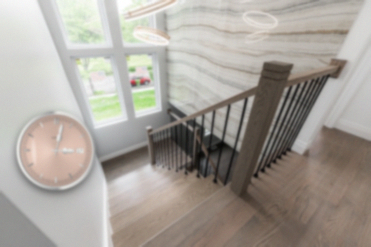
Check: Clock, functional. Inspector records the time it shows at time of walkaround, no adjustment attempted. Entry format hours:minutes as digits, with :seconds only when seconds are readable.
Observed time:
3:02
